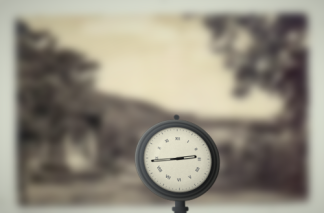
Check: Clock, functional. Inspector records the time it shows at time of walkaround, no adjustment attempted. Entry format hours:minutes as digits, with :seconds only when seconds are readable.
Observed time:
2:44
